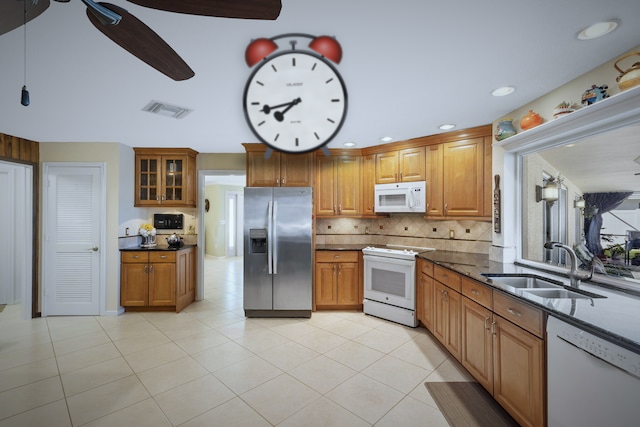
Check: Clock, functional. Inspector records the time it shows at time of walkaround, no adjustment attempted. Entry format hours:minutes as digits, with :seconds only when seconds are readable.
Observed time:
7:43
